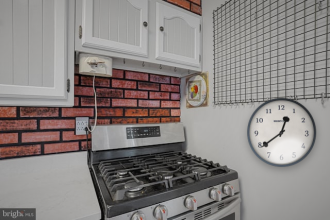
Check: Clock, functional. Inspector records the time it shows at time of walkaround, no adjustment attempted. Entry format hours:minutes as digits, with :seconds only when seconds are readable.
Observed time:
12:39
